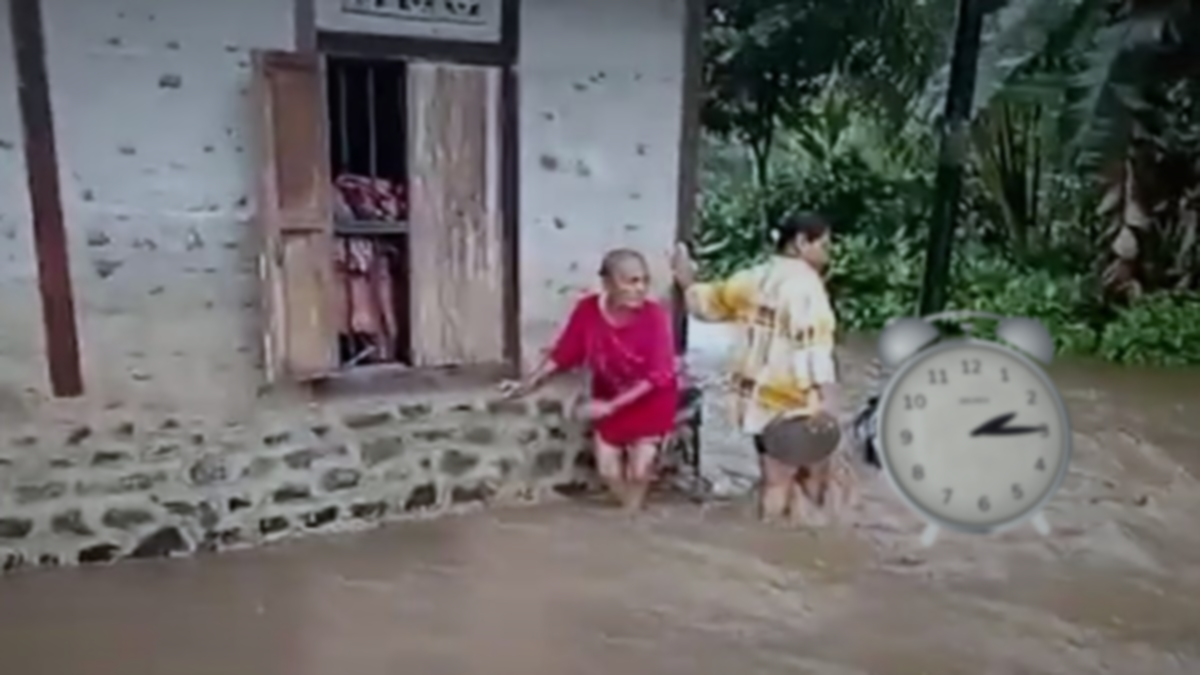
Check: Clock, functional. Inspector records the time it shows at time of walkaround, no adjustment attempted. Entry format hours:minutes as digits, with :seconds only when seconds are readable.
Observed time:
2:15
